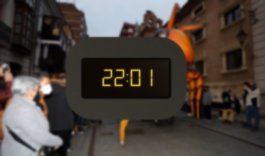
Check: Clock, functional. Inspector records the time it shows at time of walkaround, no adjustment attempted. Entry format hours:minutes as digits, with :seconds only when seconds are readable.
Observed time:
22:01
